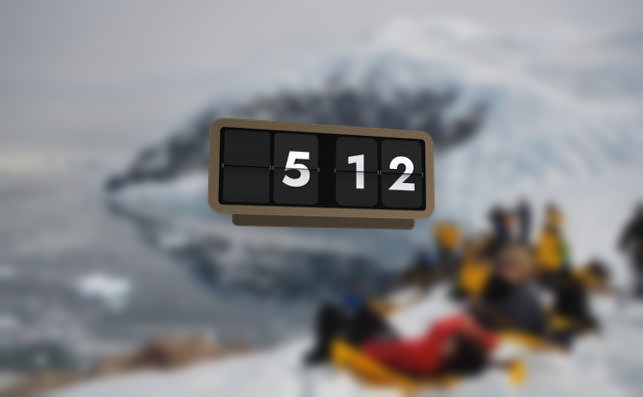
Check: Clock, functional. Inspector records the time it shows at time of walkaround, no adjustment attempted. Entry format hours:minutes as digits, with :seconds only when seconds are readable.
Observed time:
5:12
